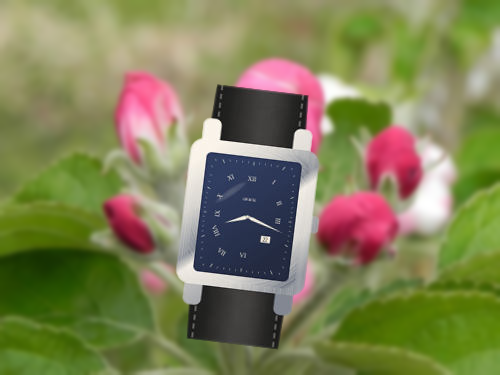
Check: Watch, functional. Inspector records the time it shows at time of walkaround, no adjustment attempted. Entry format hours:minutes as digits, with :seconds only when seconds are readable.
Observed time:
8:18
